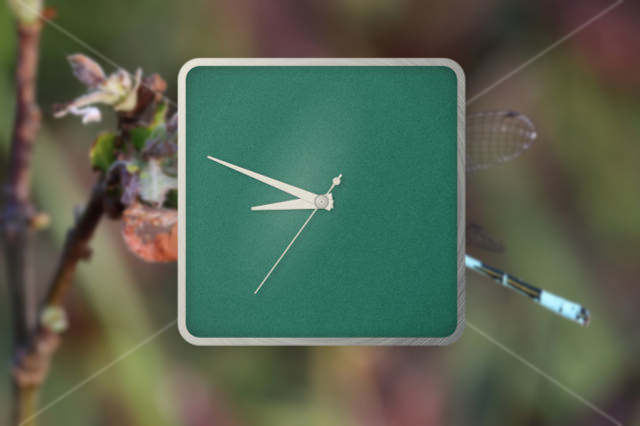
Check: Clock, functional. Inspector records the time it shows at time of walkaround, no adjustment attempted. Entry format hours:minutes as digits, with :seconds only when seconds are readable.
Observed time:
8:48:36
